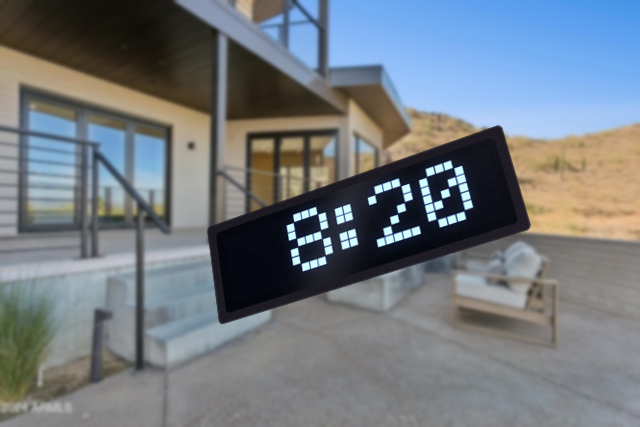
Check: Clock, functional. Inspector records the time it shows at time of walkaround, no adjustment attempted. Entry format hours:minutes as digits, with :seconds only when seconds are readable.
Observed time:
8:20
